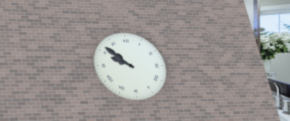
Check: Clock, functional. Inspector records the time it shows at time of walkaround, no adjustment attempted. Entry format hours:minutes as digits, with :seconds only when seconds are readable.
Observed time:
9:52
